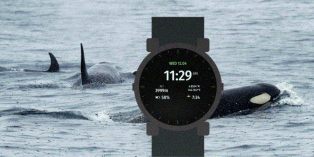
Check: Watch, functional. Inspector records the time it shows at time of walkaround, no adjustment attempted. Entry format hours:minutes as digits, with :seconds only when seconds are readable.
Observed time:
11:29
